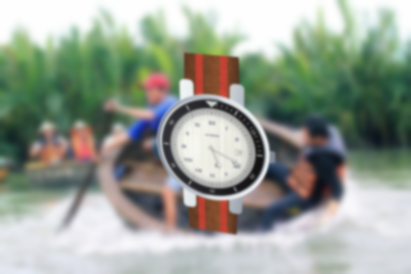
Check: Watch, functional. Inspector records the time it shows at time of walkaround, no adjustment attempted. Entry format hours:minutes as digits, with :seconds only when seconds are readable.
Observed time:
5:19
